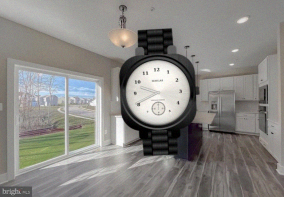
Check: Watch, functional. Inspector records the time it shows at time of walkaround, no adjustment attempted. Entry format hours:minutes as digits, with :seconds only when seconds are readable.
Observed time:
9:41
